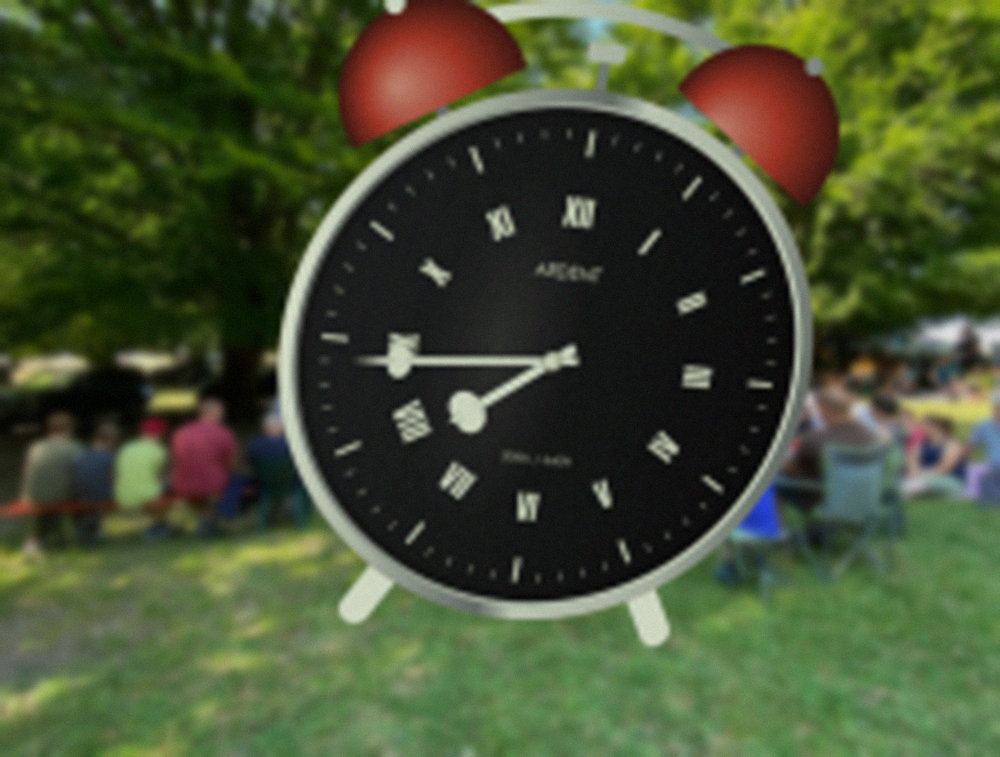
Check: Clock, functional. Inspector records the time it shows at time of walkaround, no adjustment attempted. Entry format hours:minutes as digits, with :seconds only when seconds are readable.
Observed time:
7:44
